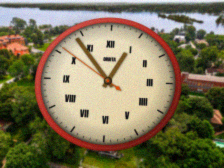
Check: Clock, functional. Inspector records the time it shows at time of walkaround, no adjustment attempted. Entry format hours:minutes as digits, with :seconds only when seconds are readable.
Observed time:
12:53:51
